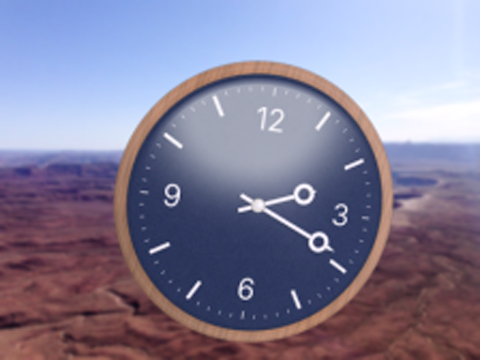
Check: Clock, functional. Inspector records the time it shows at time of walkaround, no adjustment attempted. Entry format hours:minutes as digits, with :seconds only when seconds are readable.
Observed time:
2:19
